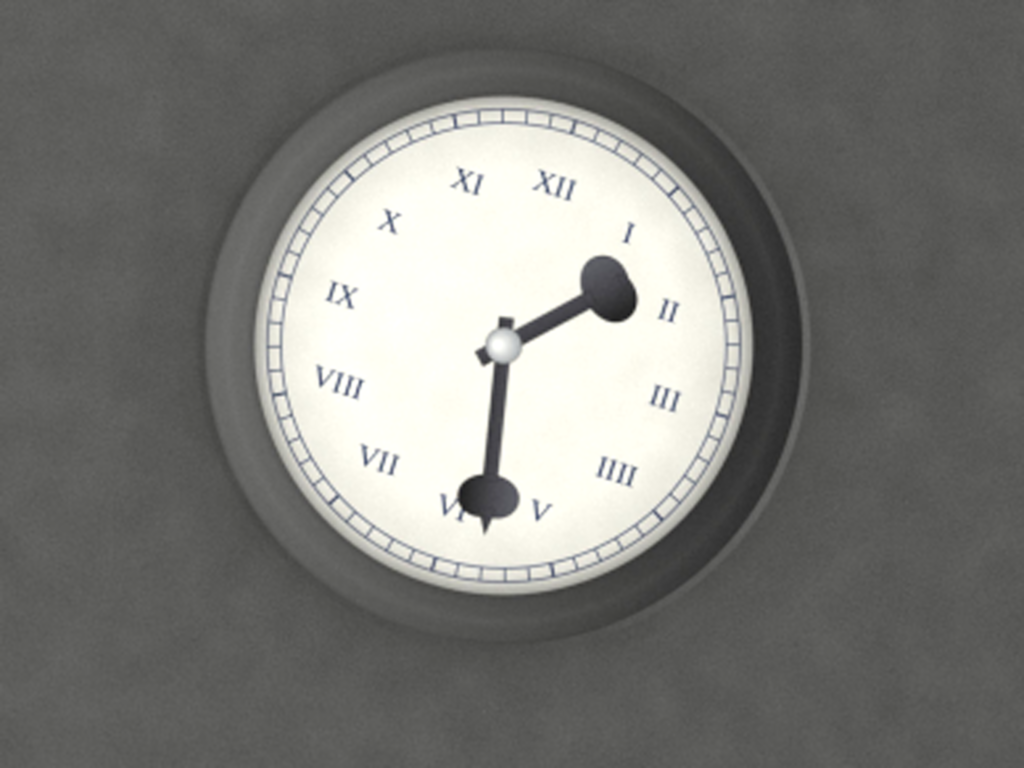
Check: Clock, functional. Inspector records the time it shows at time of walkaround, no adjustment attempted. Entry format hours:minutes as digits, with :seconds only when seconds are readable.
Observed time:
1:28
